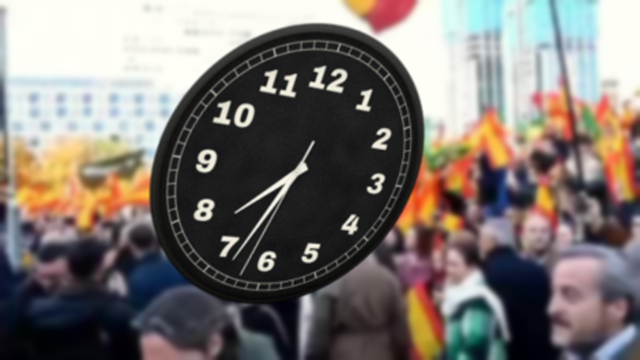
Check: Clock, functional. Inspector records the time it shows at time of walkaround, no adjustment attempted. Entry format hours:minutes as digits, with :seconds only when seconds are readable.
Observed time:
7:33:32
